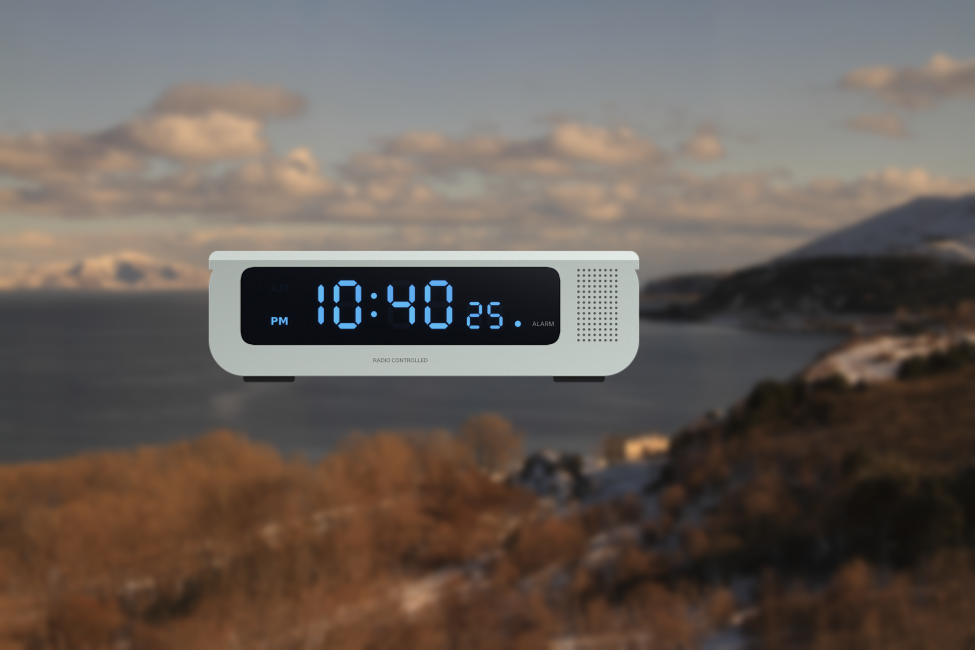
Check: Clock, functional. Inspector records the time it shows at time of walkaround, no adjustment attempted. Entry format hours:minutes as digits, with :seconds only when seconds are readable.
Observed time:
10:40:25
